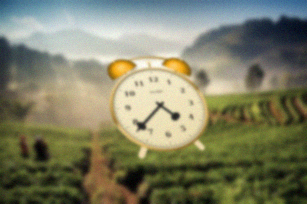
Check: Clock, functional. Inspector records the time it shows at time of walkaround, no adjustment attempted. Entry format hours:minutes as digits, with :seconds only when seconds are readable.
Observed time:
4:38
